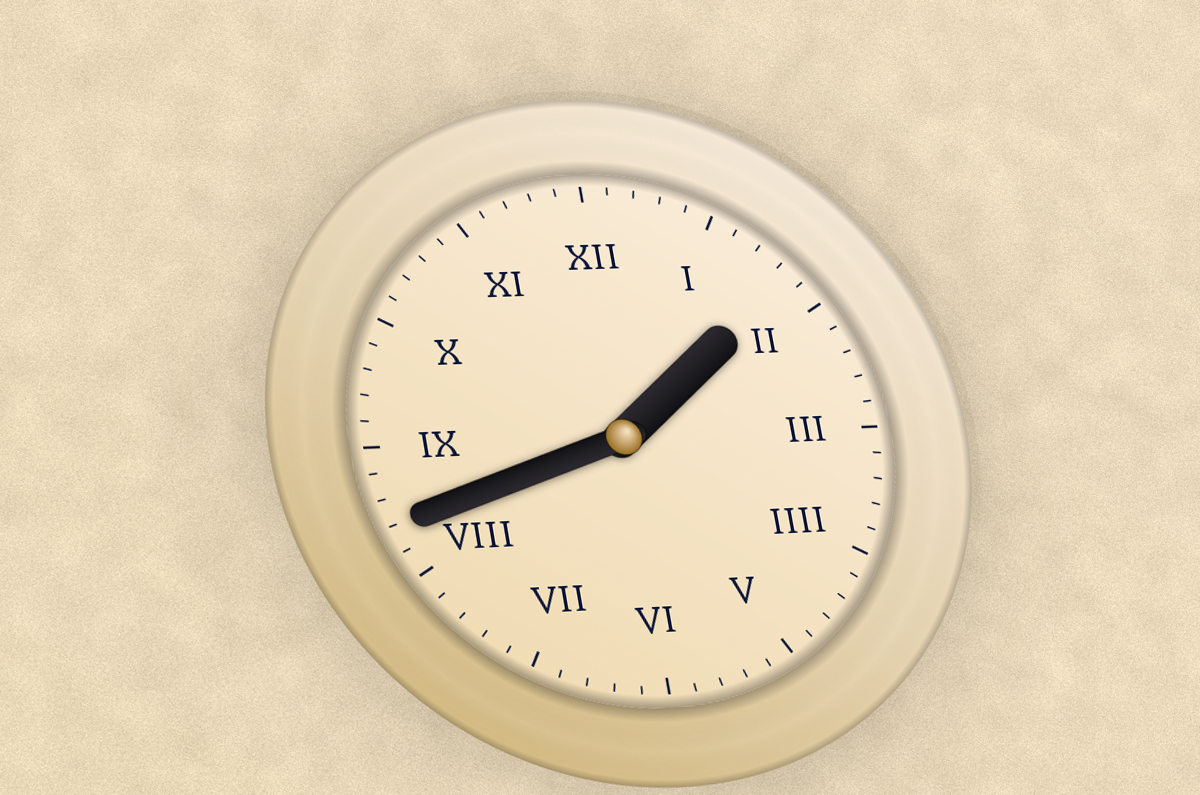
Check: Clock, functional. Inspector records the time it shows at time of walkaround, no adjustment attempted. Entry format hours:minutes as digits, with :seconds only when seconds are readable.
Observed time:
1:42
